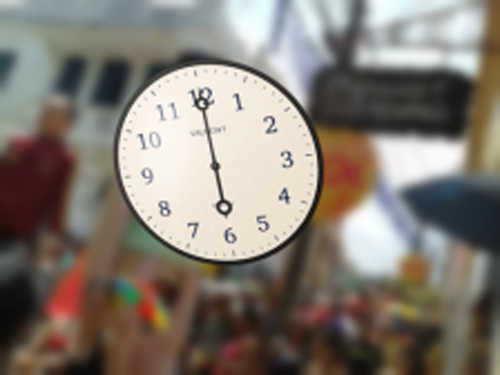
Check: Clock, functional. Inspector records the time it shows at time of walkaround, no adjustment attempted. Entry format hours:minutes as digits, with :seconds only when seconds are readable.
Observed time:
6:00
